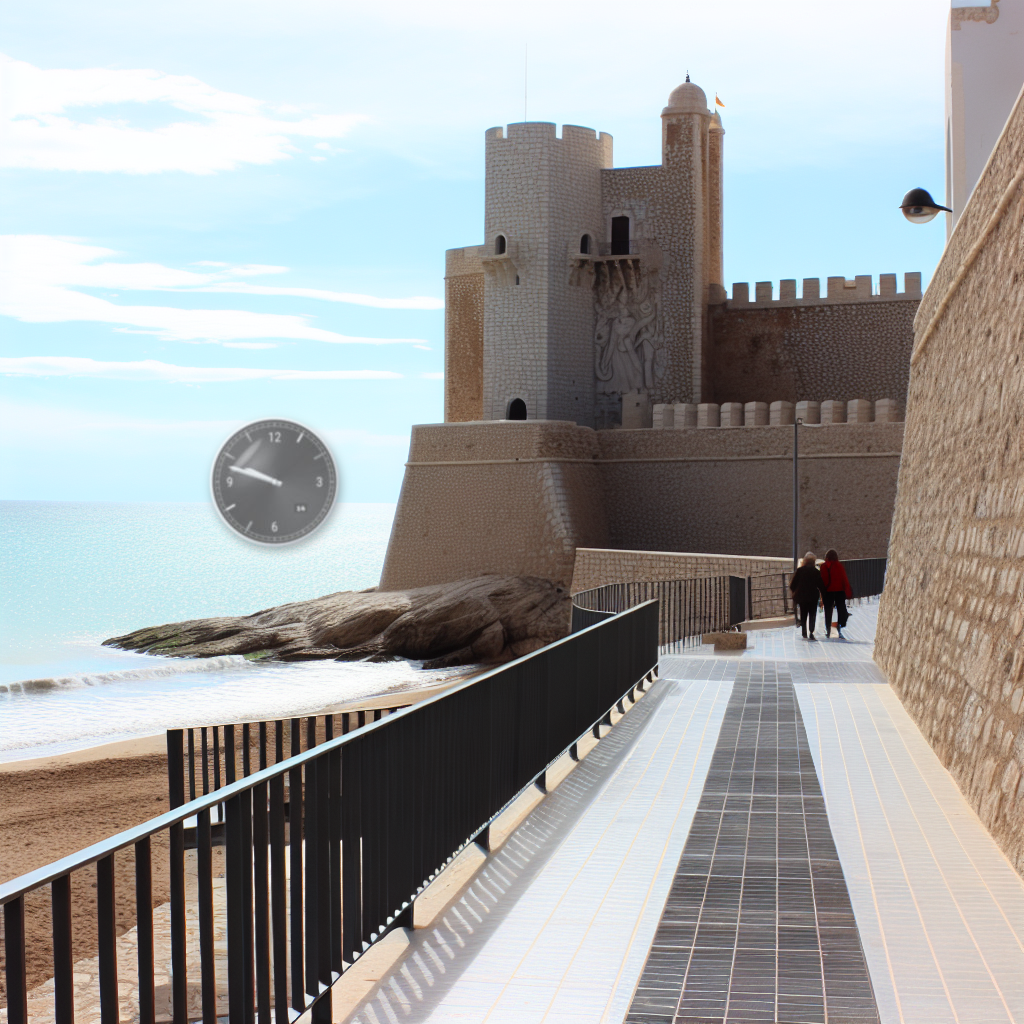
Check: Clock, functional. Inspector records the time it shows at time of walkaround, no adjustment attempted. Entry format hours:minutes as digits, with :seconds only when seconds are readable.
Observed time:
9:48
